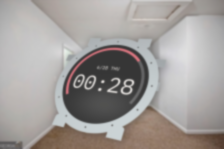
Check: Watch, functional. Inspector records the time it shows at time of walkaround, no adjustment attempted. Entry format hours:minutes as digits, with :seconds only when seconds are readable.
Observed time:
0:28
